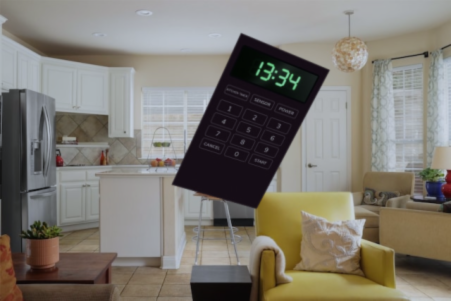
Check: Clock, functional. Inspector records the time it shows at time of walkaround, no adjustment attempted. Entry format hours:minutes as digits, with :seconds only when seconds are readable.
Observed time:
13:34
